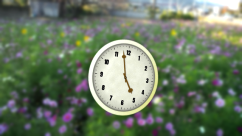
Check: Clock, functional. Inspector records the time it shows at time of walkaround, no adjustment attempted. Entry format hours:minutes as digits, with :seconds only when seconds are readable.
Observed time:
4:58
